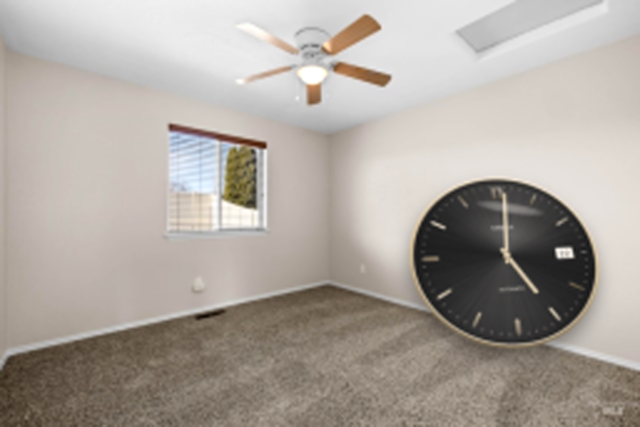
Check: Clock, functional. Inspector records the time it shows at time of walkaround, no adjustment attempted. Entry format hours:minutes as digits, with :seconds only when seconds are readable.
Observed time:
5:01
